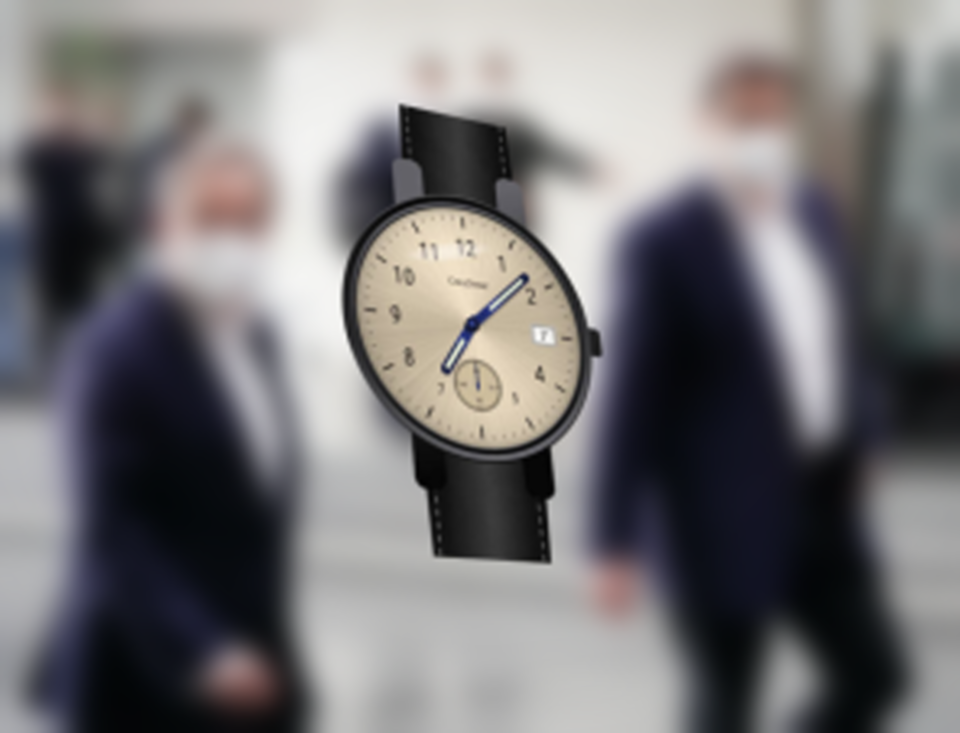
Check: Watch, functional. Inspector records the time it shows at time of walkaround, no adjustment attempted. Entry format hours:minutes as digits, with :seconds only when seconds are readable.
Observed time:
7:08
